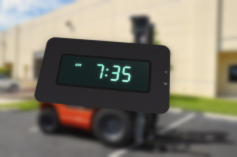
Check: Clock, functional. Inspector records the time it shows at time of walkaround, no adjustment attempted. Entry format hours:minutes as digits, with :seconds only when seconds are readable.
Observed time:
7:35
